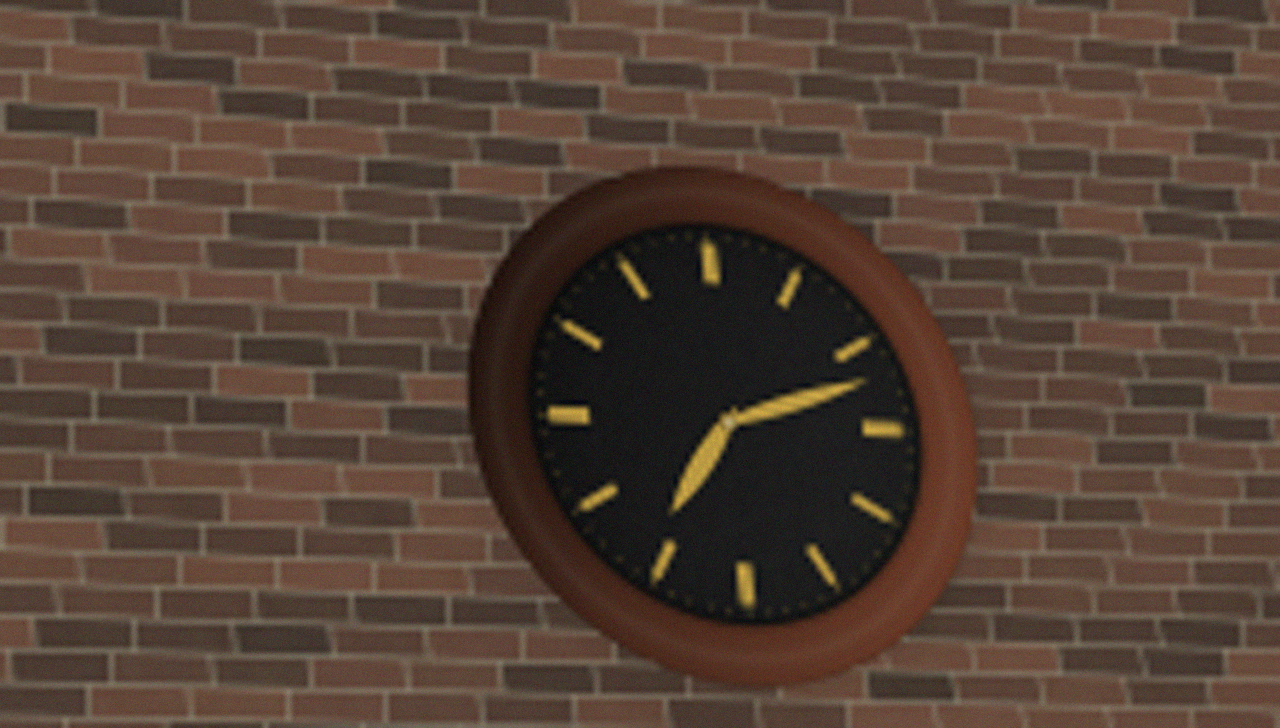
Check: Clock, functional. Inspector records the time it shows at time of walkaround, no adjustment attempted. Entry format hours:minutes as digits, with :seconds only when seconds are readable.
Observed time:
7:12
